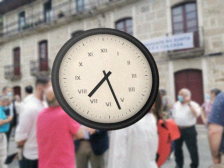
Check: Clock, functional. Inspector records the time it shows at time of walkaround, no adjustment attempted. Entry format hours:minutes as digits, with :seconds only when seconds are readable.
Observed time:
7:27
